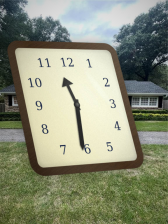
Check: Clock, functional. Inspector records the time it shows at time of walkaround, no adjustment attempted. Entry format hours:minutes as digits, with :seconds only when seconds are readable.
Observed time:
11:31
